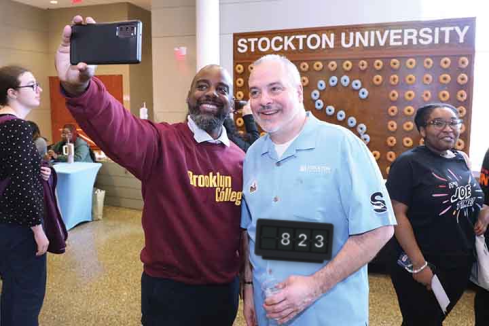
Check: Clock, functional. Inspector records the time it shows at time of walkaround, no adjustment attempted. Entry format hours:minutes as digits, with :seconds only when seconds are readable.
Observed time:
8:23
